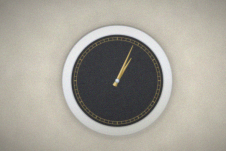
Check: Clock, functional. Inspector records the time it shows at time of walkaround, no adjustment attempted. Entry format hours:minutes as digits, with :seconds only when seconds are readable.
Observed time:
1:04
